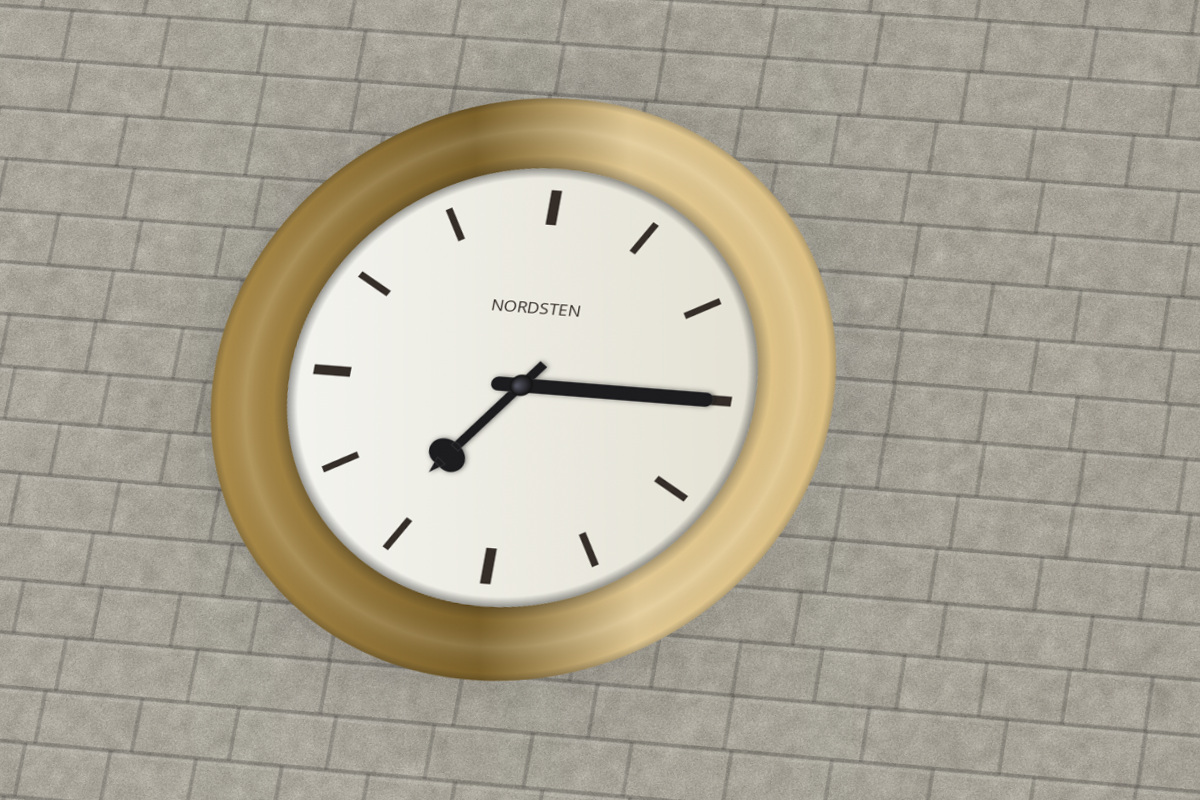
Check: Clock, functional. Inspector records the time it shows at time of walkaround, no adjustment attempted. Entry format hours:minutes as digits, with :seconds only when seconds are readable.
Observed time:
7:15
